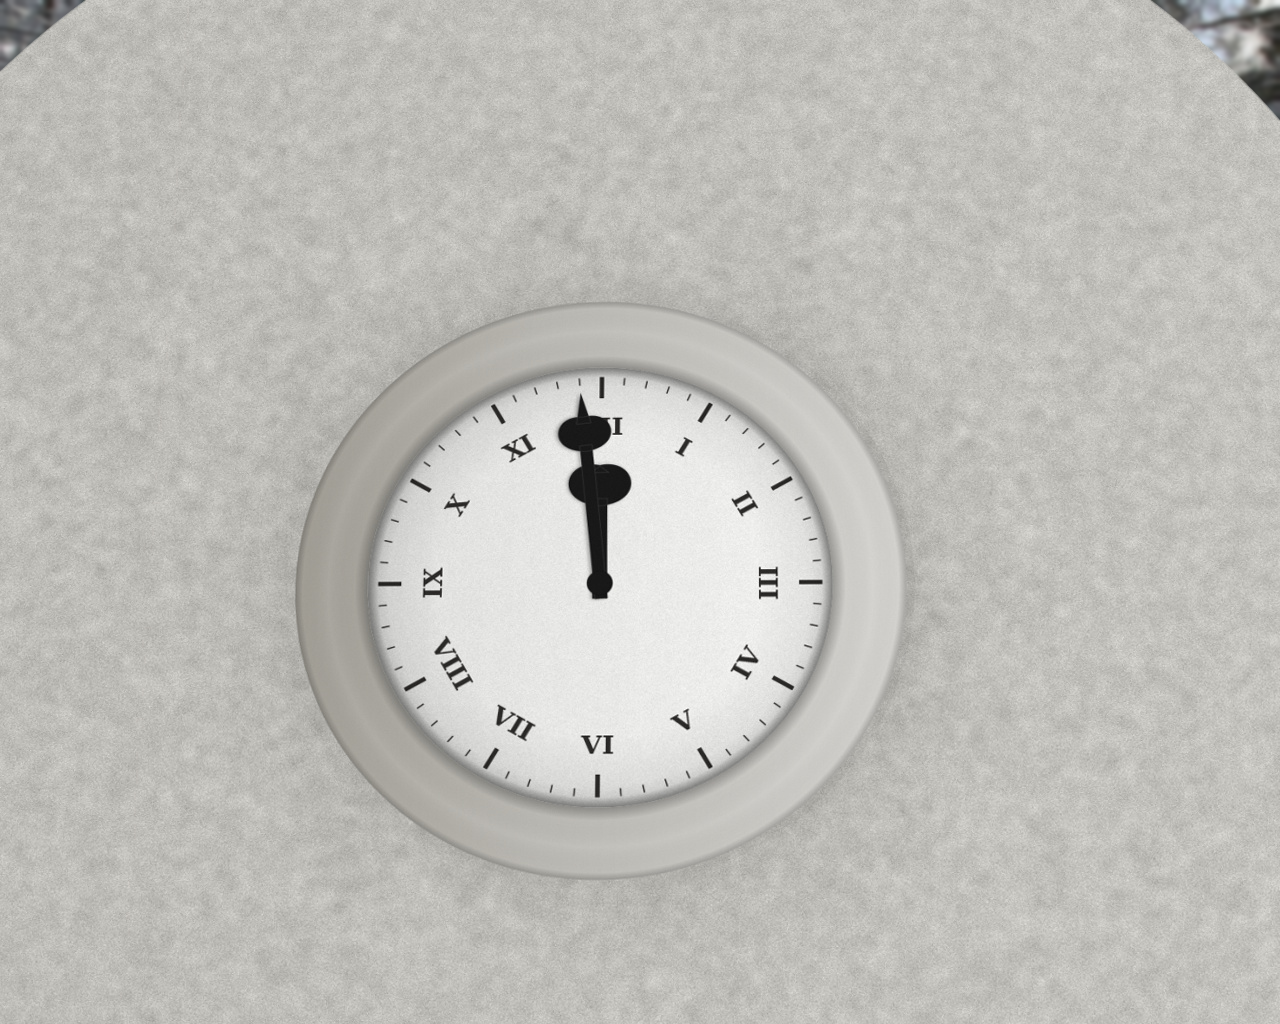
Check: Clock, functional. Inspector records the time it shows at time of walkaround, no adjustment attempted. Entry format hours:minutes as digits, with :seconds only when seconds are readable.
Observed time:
11:59
